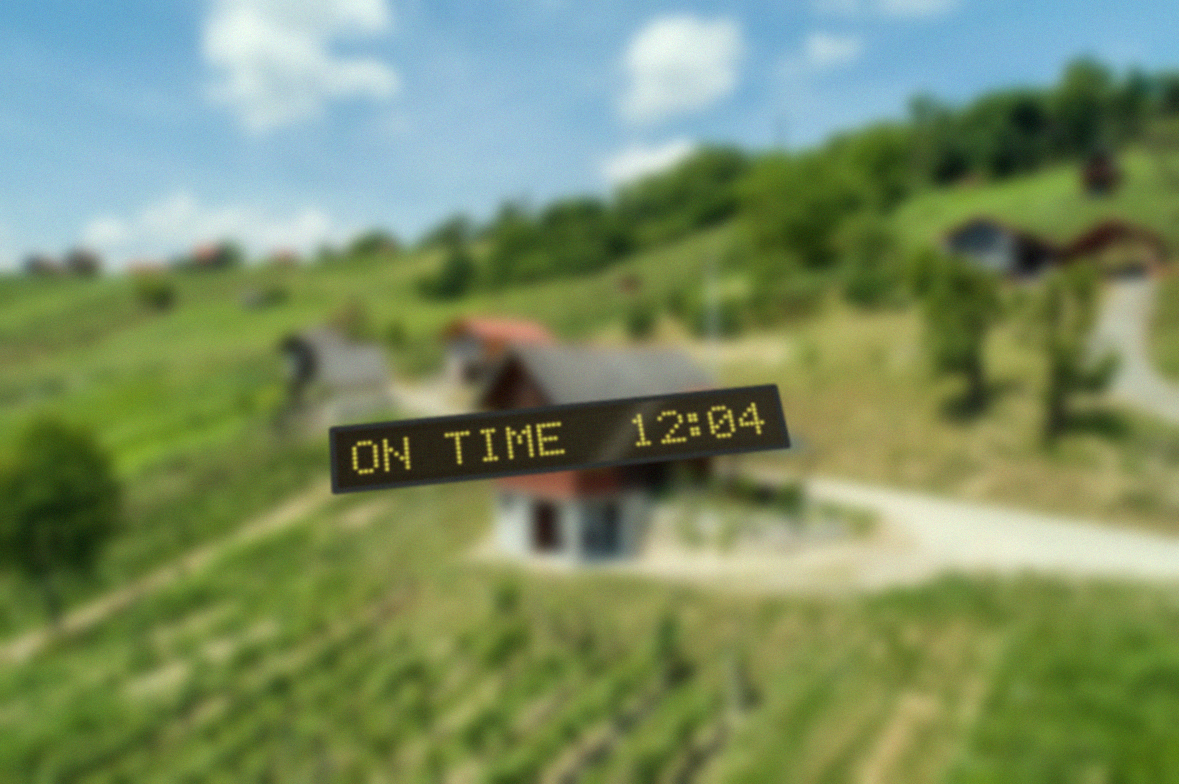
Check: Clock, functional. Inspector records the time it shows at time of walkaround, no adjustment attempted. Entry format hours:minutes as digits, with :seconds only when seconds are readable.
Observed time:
12:04
